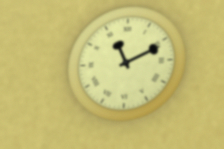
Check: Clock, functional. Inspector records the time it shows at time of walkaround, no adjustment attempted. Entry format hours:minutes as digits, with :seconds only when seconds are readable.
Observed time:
11:11
